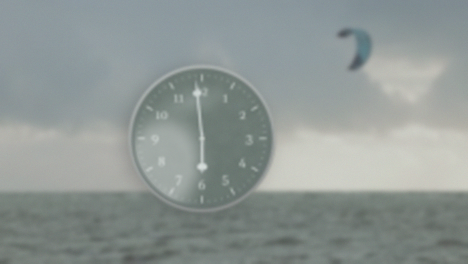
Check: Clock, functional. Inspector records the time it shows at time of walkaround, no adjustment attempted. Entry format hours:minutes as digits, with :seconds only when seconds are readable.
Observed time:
5:59
